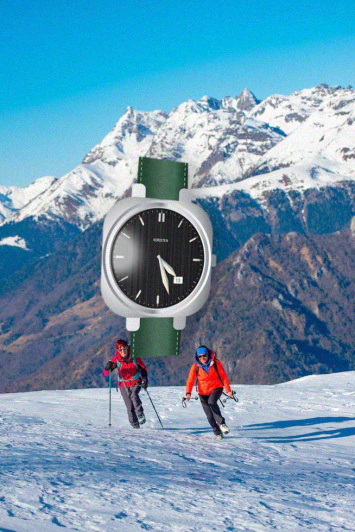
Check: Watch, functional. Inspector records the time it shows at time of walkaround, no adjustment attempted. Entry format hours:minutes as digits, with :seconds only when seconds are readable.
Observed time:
4:27
